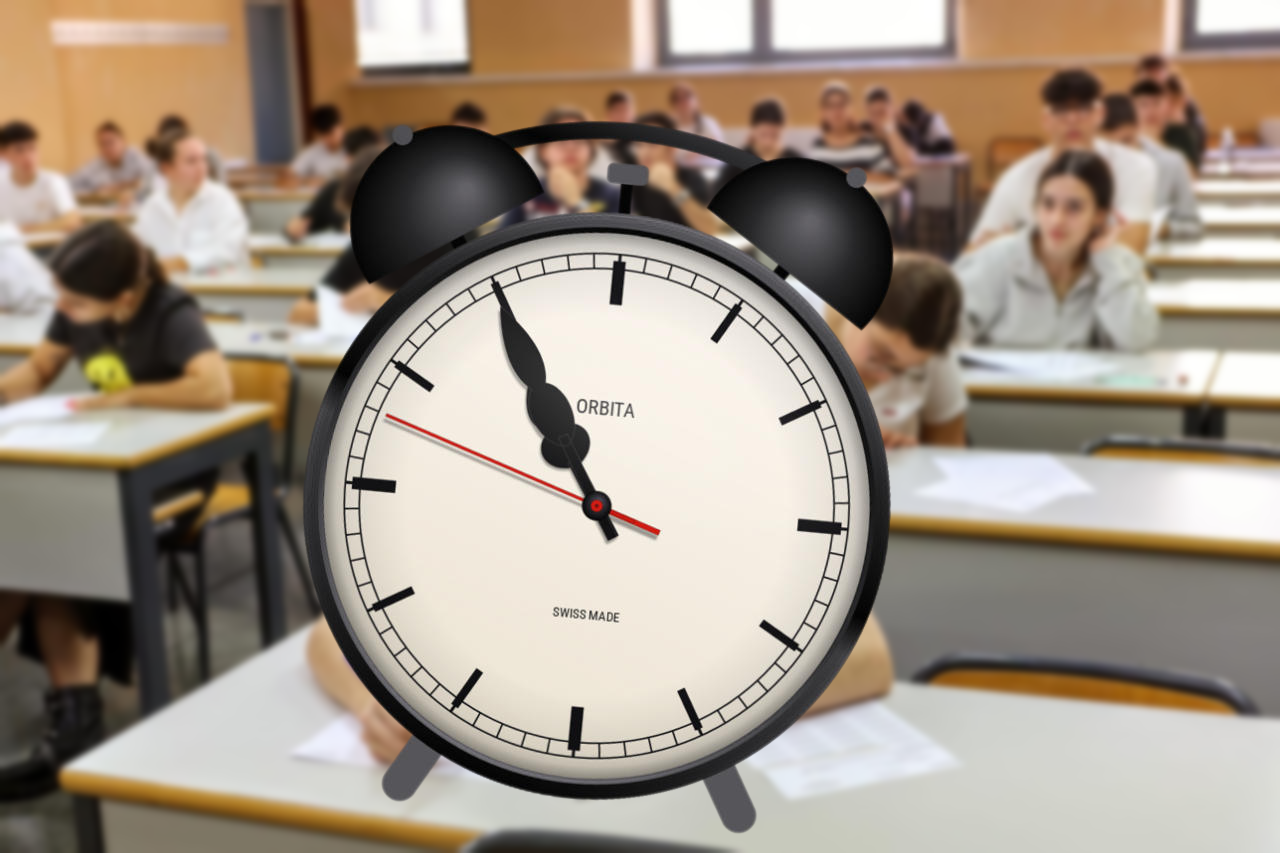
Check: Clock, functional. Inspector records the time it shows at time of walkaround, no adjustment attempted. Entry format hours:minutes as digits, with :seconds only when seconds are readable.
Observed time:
10:54:48
